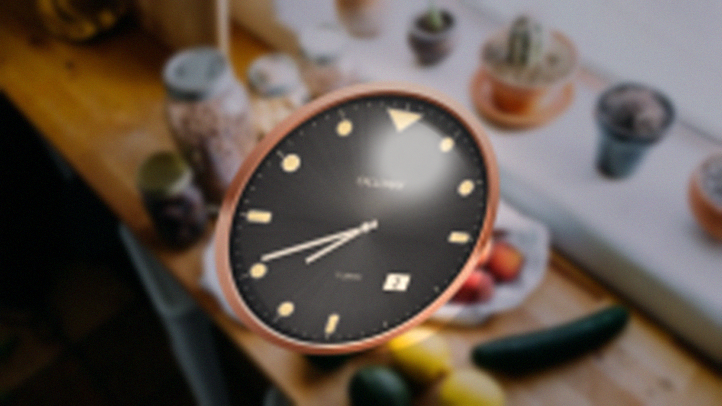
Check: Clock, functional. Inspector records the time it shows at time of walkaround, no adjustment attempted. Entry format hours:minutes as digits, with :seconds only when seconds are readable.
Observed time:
7:41
